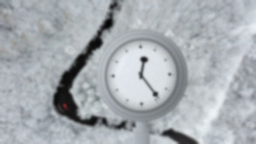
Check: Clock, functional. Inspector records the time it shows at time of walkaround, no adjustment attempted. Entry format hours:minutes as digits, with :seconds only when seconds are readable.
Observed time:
12:24
